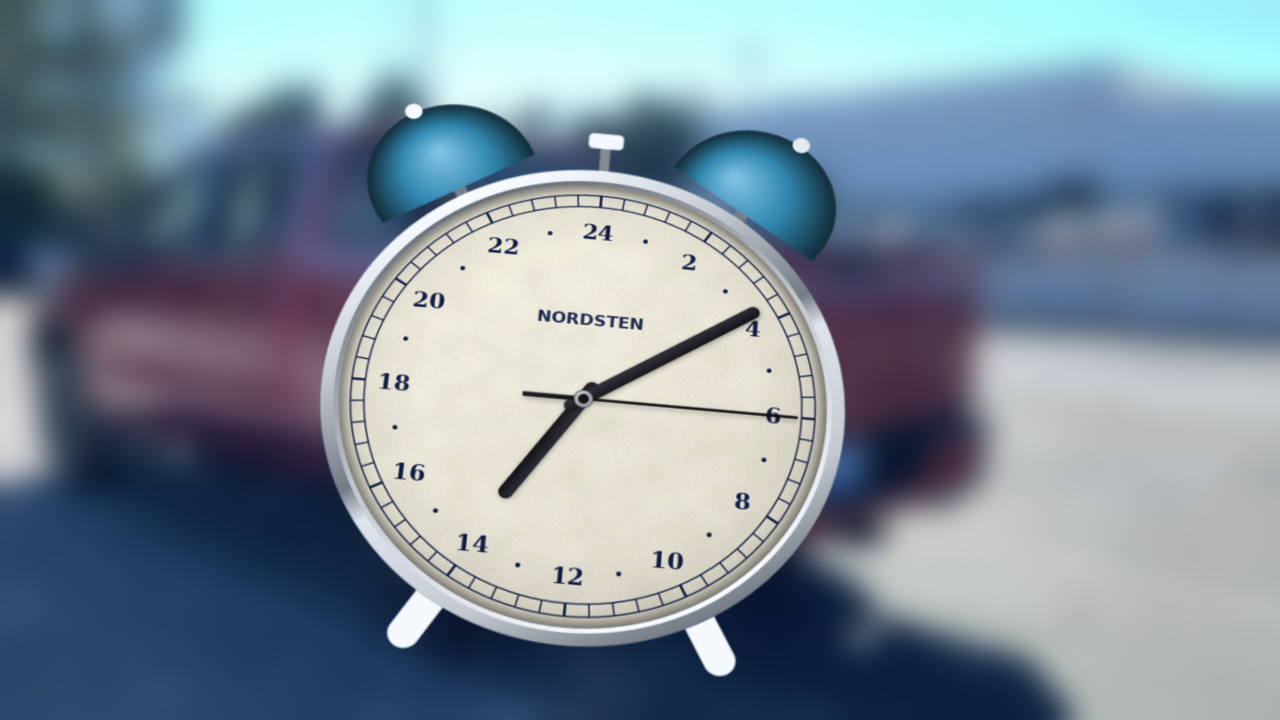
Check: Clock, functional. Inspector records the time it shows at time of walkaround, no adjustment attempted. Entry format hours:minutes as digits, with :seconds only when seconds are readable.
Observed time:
14:09:15
